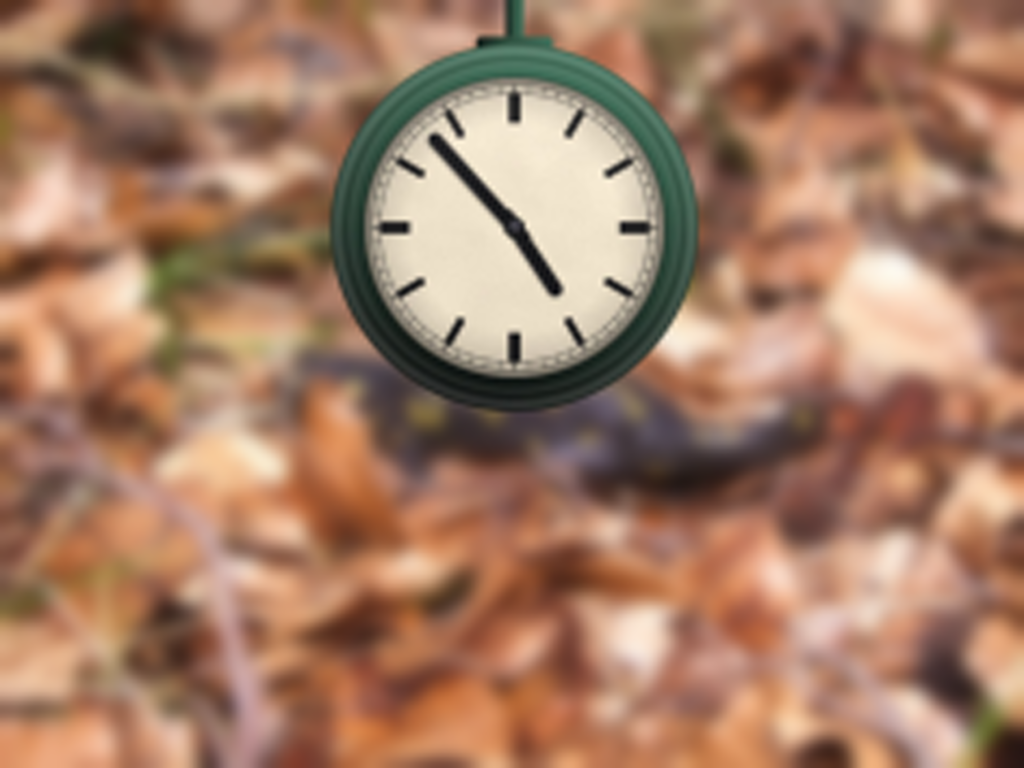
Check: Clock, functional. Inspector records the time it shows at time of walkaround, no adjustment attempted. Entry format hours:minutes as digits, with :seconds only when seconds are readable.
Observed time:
4:53
